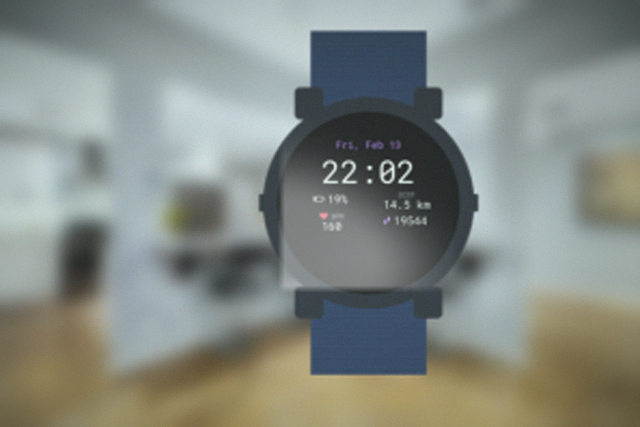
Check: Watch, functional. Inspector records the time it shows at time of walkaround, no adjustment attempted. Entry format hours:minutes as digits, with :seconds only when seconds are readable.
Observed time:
22:02
